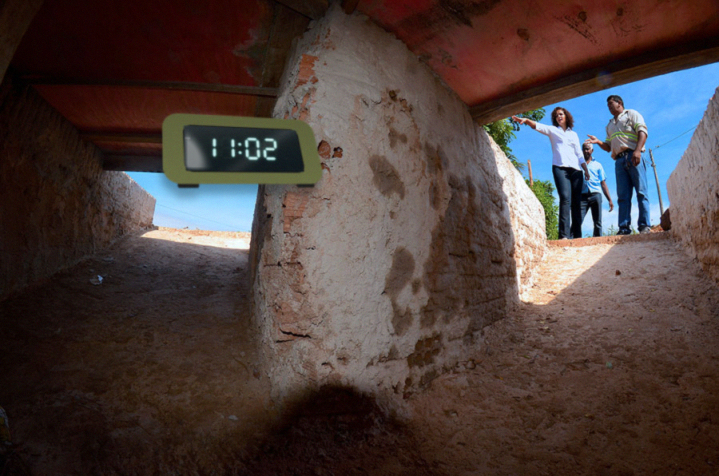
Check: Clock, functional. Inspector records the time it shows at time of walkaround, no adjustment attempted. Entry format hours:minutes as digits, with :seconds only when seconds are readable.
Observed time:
11:02
